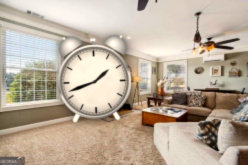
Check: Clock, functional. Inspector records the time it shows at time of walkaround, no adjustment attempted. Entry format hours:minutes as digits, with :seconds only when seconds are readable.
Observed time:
1:42
